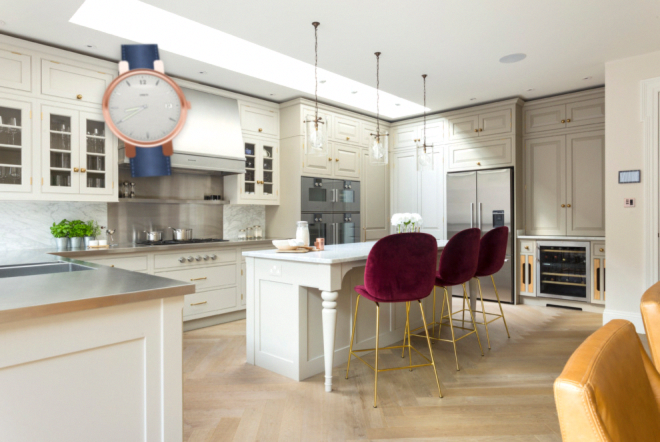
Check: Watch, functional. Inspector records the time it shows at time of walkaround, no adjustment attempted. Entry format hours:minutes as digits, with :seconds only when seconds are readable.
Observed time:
8:40
